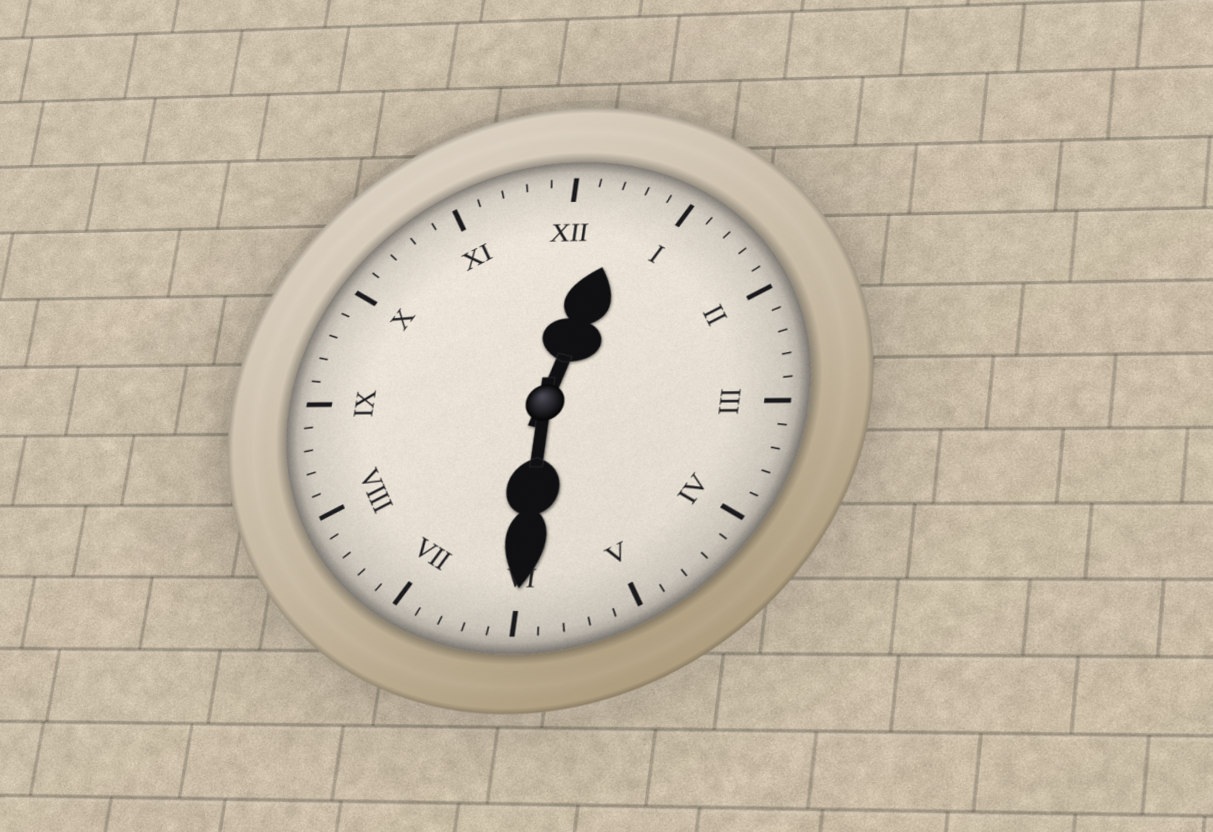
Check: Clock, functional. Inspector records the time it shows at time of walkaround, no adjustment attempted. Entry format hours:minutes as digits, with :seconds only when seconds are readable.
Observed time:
12:30
